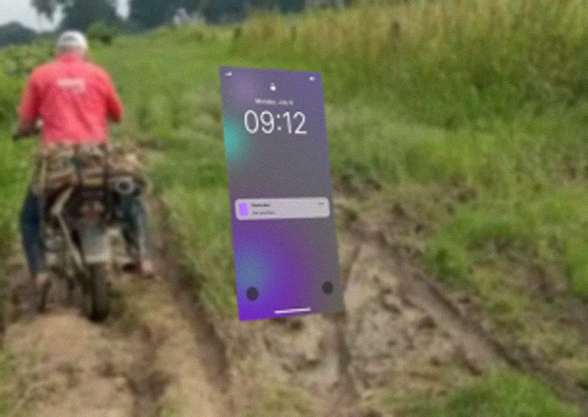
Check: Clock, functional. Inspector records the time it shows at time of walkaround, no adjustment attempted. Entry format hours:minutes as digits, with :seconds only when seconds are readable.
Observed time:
9:12
